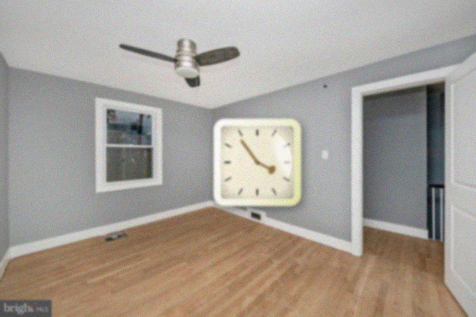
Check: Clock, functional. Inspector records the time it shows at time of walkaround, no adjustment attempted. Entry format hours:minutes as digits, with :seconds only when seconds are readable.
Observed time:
3:54
